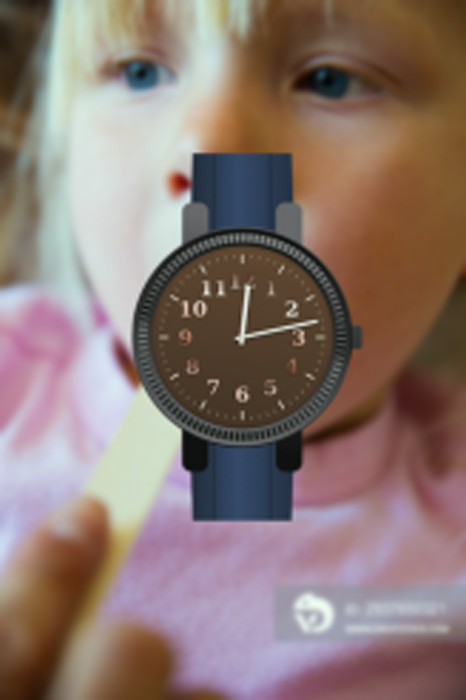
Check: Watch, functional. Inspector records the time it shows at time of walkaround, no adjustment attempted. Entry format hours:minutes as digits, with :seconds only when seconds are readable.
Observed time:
12:13
